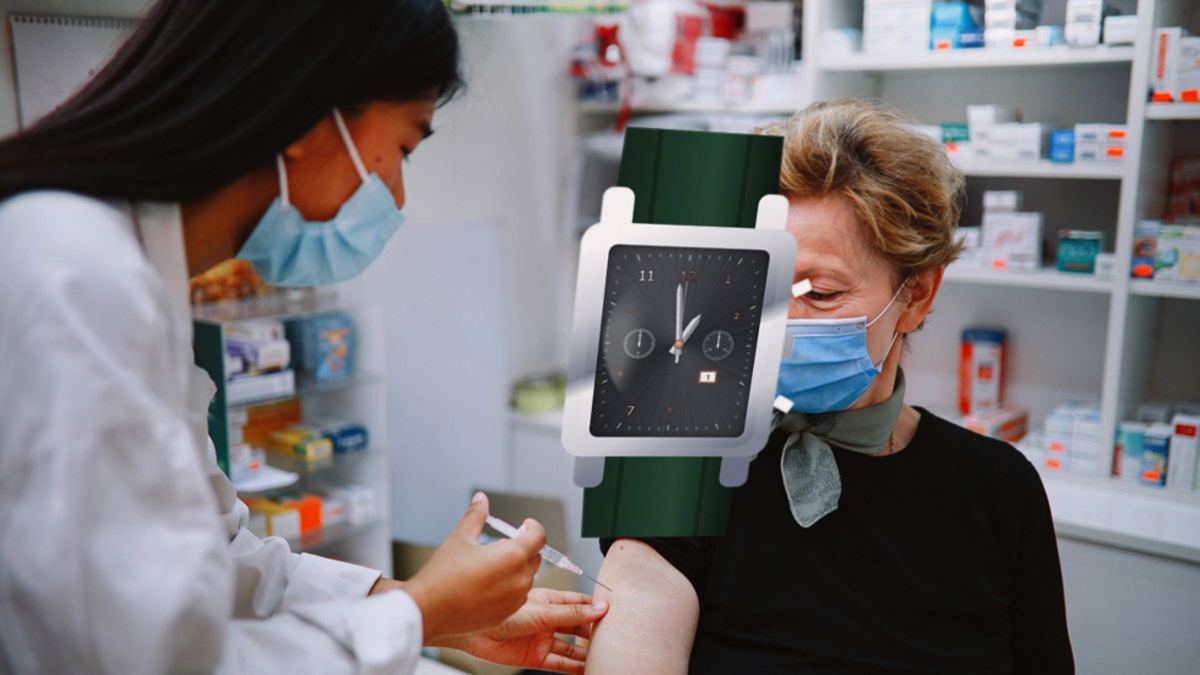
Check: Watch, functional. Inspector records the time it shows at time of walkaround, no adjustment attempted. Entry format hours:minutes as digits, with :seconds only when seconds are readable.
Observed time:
12:59
